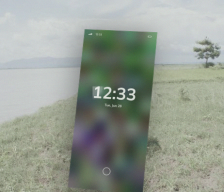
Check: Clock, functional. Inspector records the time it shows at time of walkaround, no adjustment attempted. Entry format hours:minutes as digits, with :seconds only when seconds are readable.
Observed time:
12:33
